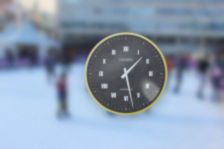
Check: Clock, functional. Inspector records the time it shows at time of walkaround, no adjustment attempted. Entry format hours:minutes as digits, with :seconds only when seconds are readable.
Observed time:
1:28
